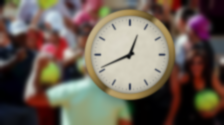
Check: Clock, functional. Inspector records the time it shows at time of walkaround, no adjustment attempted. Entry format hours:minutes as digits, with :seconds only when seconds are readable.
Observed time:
12:41
